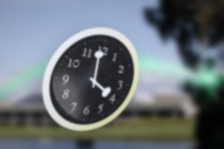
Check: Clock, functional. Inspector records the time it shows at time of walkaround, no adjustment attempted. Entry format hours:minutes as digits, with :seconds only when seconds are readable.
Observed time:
3:59
